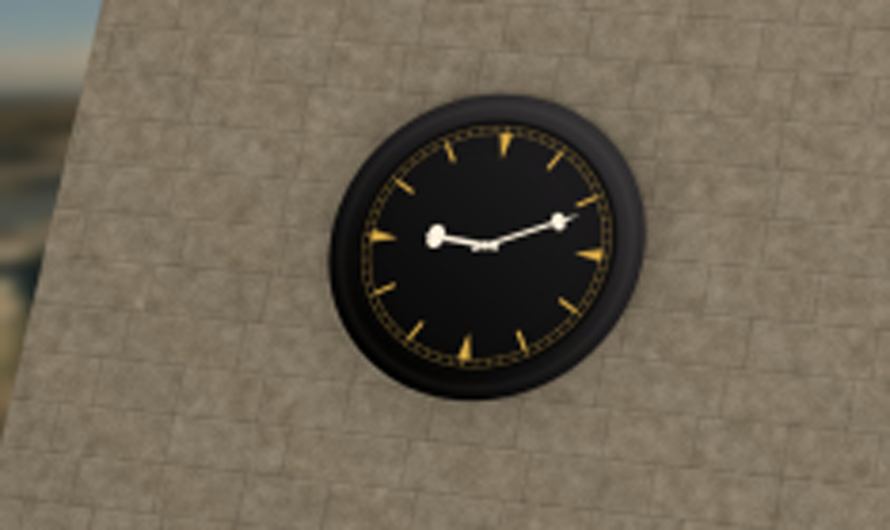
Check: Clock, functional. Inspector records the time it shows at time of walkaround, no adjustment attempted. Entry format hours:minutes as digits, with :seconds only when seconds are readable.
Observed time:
9:11
